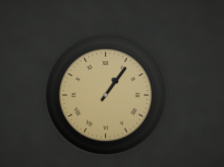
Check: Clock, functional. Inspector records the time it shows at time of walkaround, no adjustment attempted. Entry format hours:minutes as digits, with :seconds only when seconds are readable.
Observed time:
1:06
